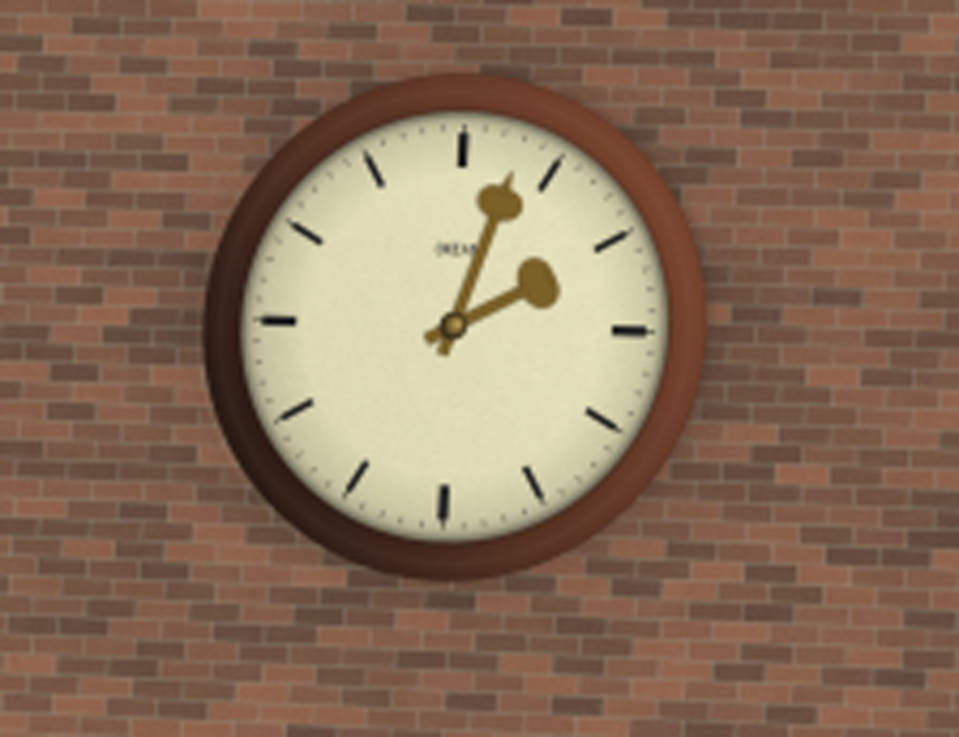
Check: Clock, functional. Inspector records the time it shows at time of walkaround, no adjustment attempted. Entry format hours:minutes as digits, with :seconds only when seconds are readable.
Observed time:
2:03
